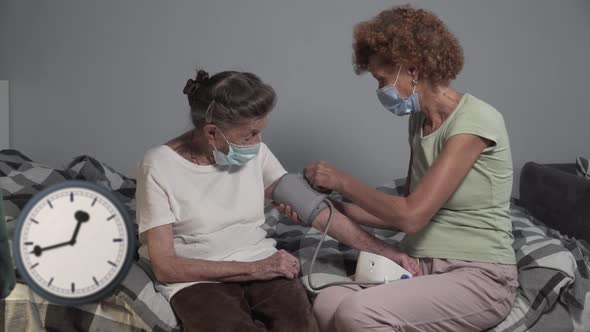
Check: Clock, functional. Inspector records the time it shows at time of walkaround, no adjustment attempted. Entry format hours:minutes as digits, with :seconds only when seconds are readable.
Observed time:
12:43
